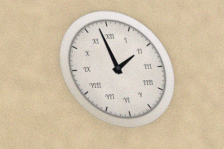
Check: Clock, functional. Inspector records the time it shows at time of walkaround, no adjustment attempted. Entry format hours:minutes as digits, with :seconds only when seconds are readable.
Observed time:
1:58
